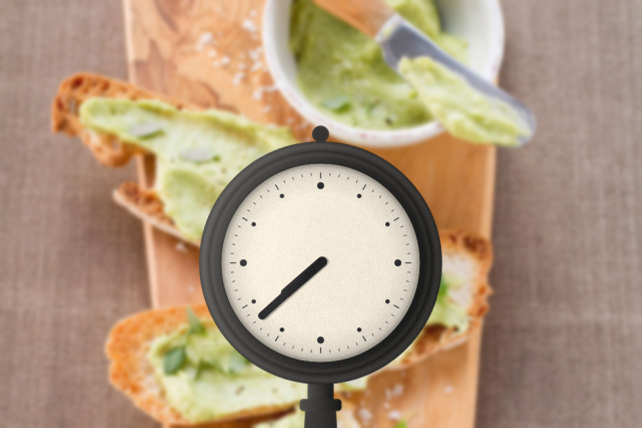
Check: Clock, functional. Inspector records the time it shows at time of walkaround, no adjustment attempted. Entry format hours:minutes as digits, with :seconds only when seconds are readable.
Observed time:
7:38
